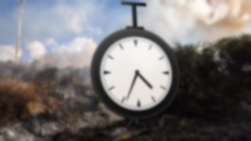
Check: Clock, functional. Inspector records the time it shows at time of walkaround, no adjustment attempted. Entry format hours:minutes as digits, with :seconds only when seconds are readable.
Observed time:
4:34
